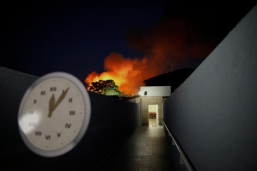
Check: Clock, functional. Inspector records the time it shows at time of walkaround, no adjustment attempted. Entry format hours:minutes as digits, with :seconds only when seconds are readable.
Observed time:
12:06
